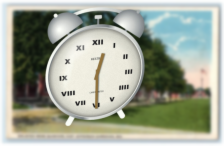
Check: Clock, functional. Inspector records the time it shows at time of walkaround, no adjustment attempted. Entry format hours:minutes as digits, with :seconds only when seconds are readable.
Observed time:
12:30
